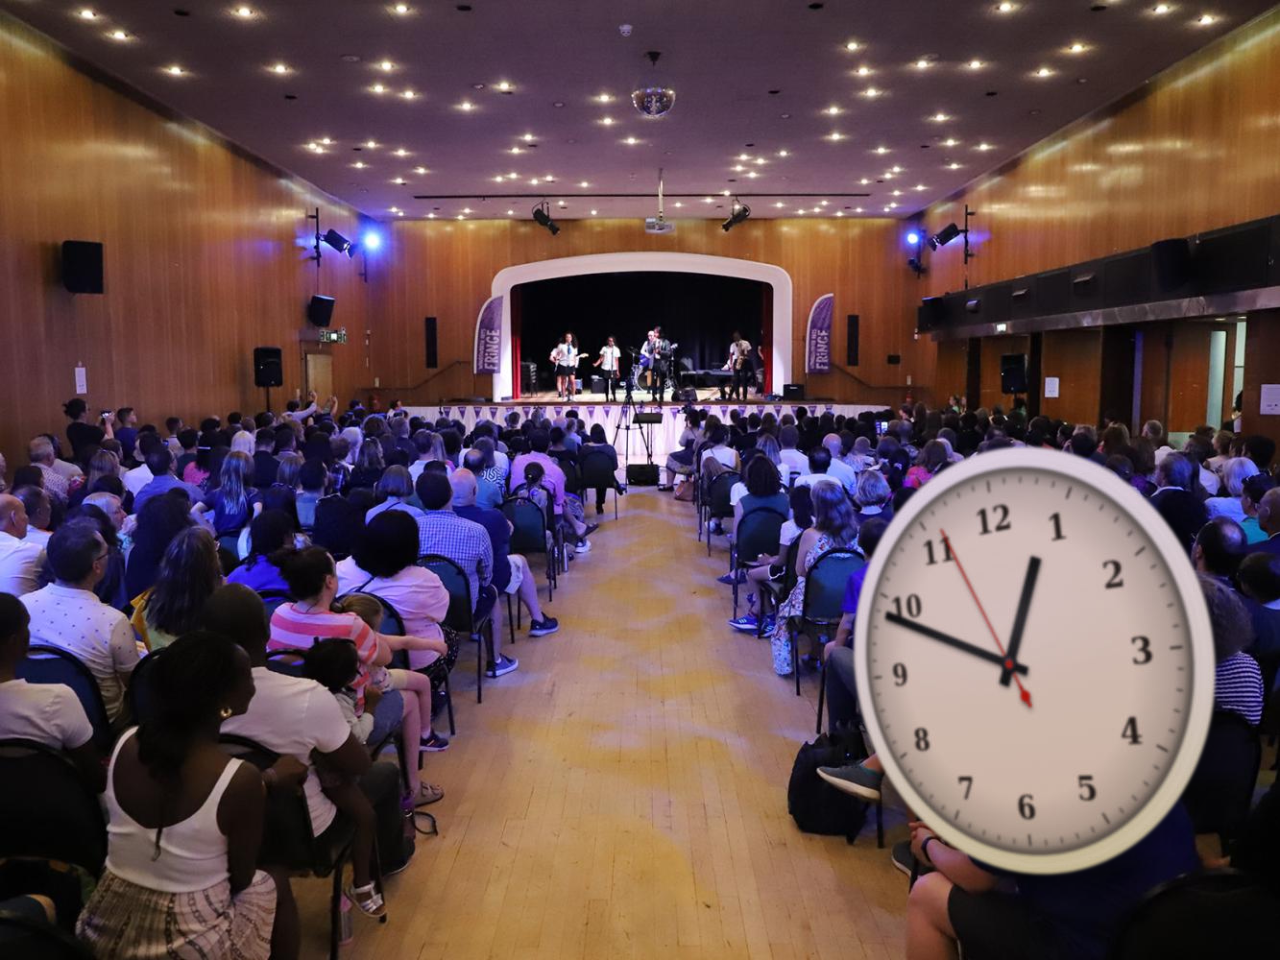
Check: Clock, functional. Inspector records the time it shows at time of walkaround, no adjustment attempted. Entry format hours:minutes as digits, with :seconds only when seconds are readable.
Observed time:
12:48:56
